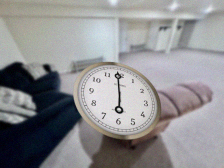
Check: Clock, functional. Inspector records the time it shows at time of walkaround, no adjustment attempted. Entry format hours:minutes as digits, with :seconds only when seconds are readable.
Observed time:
5:59
